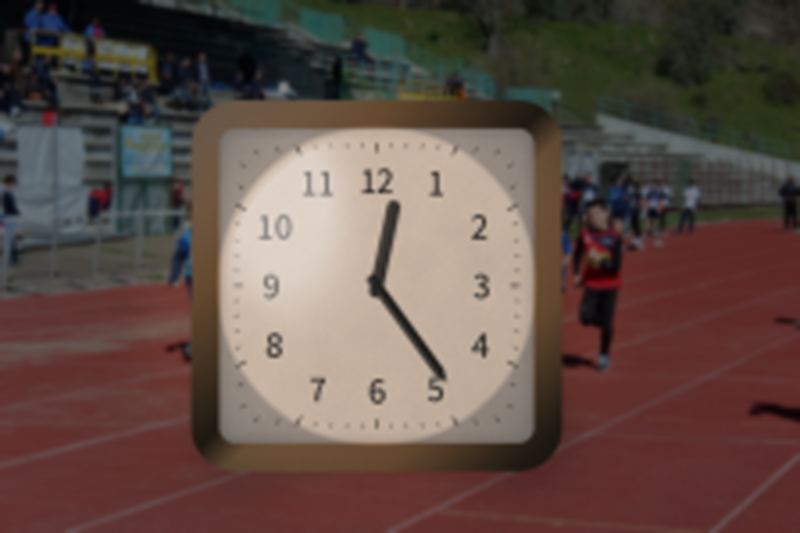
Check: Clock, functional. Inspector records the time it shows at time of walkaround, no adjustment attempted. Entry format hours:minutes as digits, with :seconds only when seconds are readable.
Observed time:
12:24
